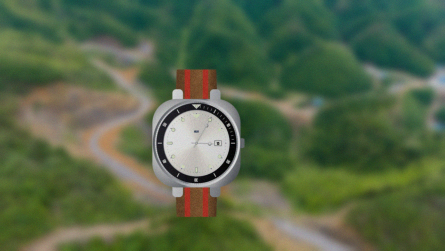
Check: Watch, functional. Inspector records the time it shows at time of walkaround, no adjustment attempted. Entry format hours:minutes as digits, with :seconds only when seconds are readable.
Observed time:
3:05
